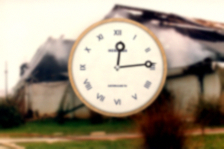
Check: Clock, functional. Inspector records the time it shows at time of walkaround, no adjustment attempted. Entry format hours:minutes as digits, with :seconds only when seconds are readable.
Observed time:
12:14
